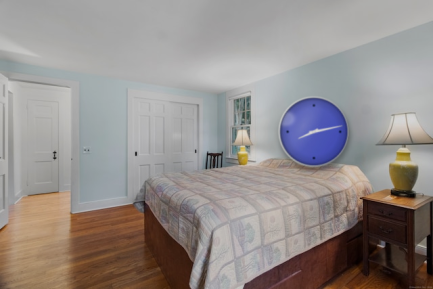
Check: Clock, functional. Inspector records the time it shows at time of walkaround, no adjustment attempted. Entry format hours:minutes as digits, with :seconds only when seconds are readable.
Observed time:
8:13
